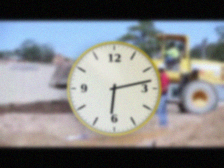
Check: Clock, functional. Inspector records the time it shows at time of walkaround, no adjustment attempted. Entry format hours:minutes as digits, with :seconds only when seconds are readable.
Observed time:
6:13
